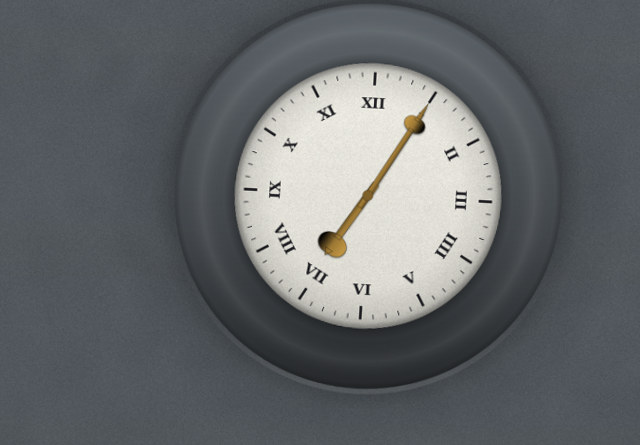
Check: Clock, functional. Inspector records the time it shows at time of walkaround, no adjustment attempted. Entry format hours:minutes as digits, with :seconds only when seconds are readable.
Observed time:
7:05
